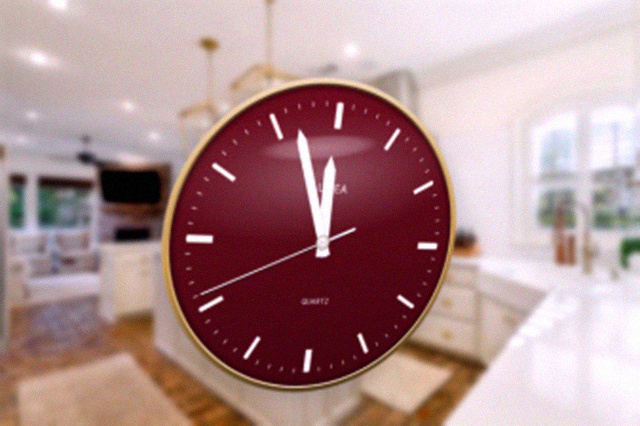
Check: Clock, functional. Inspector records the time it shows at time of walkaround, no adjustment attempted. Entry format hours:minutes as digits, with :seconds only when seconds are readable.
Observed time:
11:56:41
